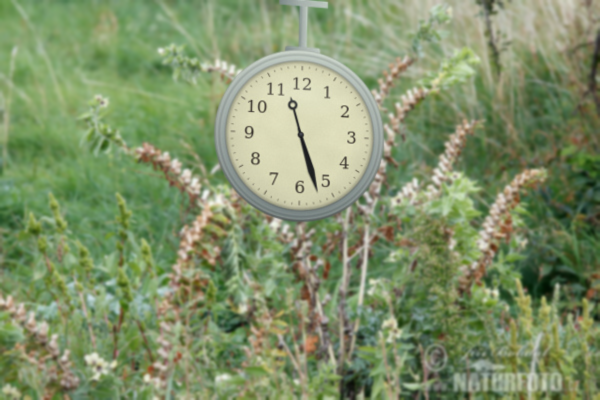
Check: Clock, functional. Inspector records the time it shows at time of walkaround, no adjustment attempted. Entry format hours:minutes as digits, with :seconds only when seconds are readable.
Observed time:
11:27
